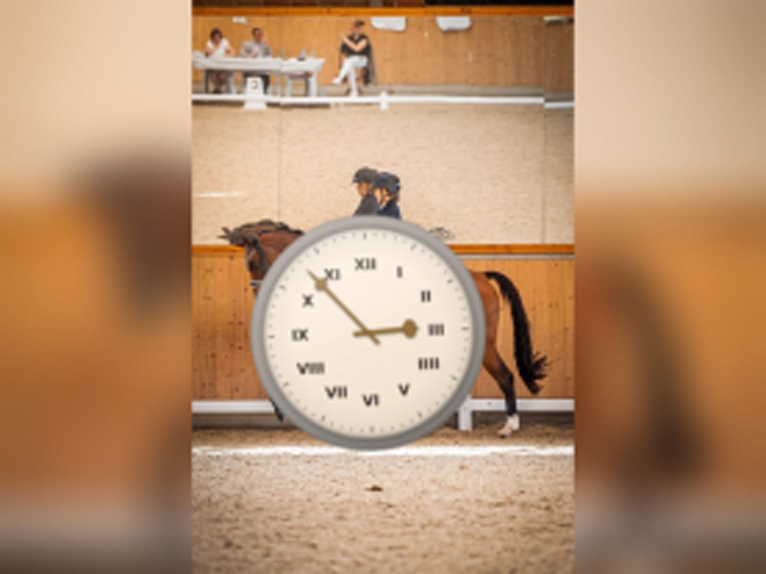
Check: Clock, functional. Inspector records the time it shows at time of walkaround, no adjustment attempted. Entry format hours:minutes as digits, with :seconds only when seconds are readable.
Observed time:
2:53
